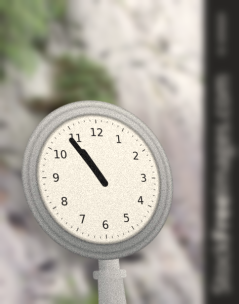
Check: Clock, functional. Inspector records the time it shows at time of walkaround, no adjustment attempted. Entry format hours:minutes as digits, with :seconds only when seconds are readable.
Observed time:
10:54
